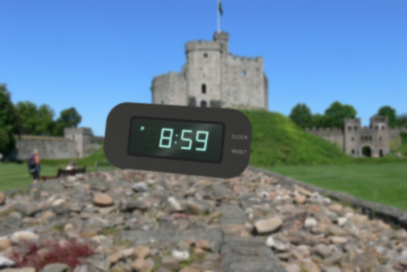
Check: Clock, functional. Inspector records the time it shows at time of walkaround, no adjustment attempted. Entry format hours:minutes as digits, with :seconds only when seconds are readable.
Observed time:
8:59
